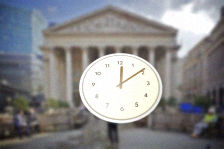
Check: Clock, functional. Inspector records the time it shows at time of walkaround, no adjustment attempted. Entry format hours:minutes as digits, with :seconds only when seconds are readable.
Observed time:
12:09
